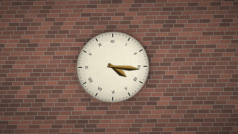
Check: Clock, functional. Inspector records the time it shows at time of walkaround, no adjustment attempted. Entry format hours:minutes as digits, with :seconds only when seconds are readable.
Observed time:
4:16
